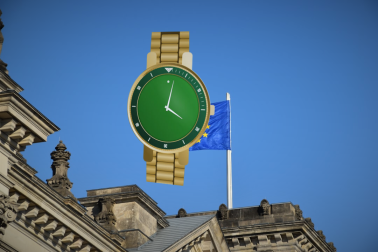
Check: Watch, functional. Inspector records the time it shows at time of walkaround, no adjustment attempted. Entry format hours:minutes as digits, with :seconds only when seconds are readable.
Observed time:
4:02
